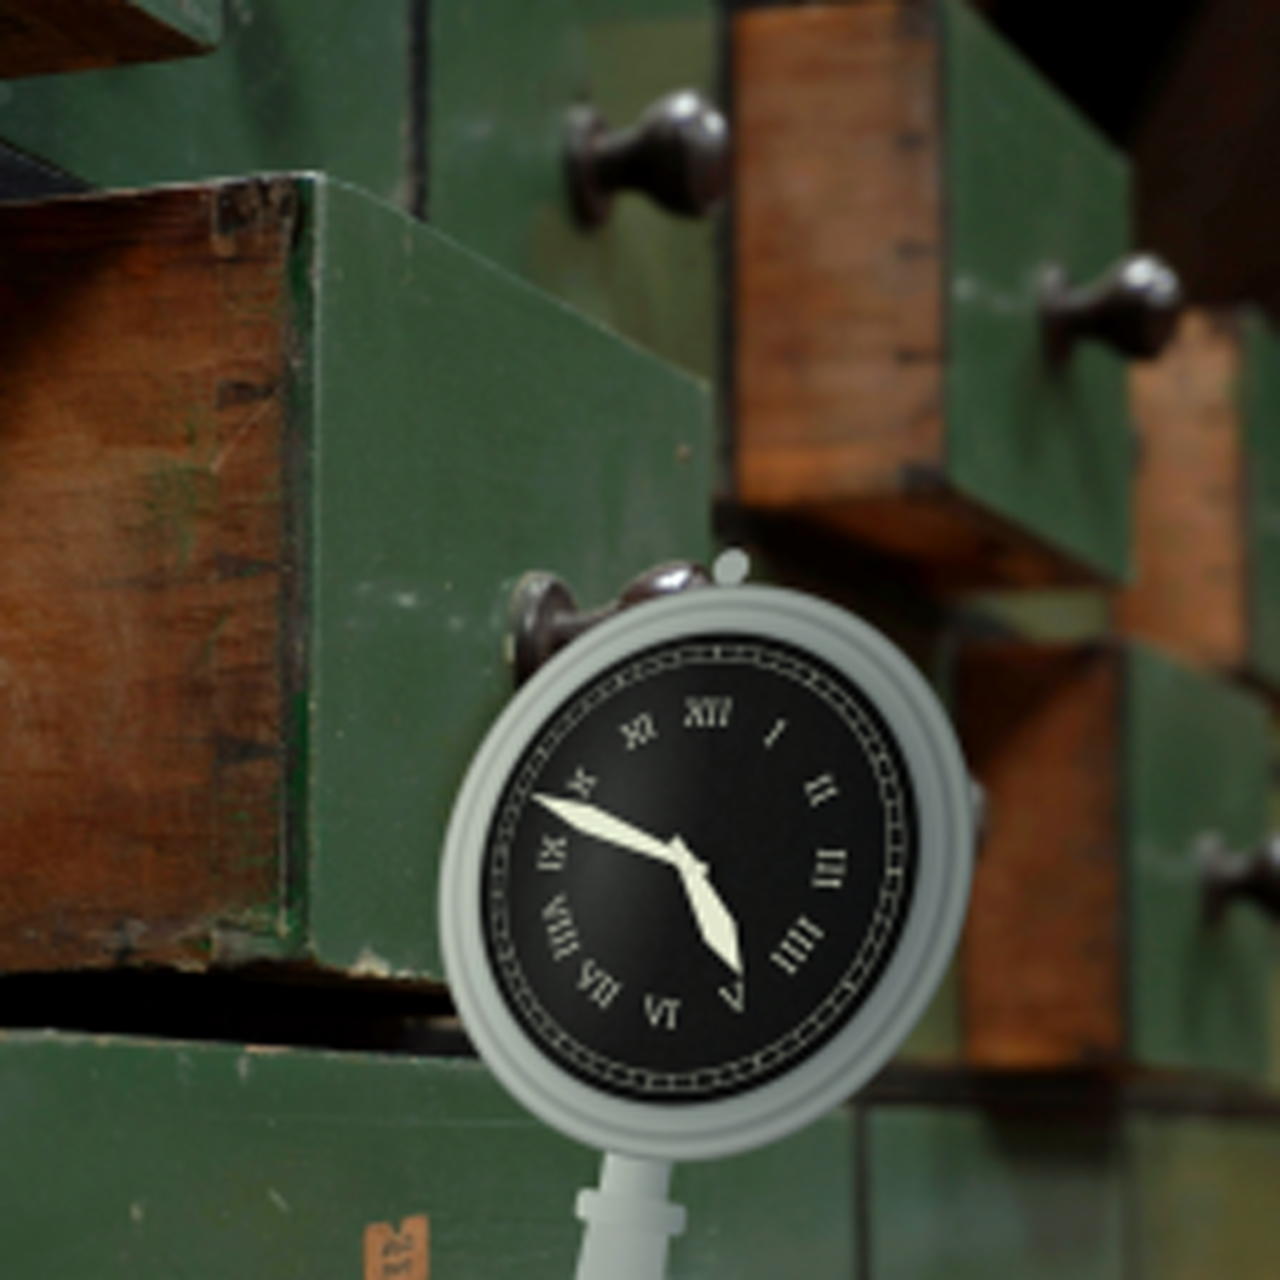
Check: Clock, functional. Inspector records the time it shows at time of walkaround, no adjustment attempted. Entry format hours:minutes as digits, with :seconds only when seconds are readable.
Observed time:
4:48
